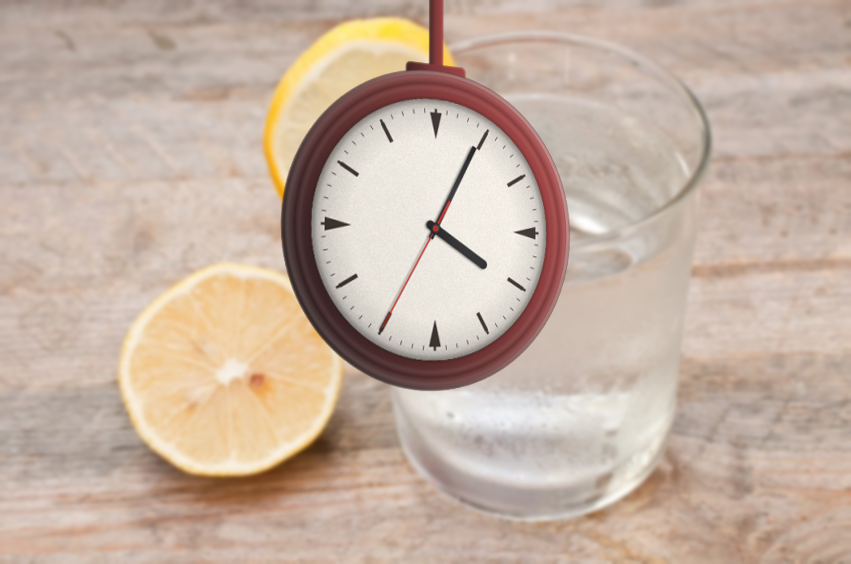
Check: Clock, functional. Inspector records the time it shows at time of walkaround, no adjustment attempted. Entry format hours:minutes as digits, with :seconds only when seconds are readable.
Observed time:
4:04:35
